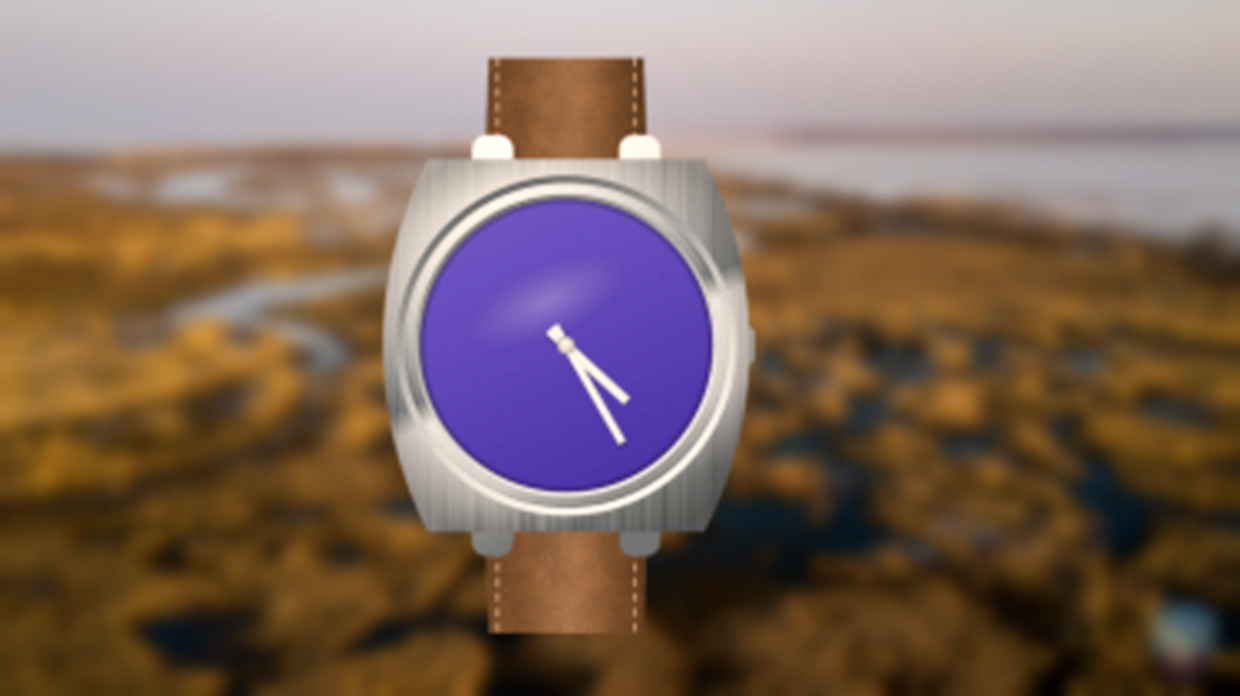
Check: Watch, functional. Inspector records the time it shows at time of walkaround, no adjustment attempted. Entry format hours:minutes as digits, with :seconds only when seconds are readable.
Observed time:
4:25
